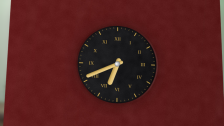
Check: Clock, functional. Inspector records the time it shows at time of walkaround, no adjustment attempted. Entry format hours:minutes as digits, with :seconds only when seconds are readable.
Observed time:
6:41
